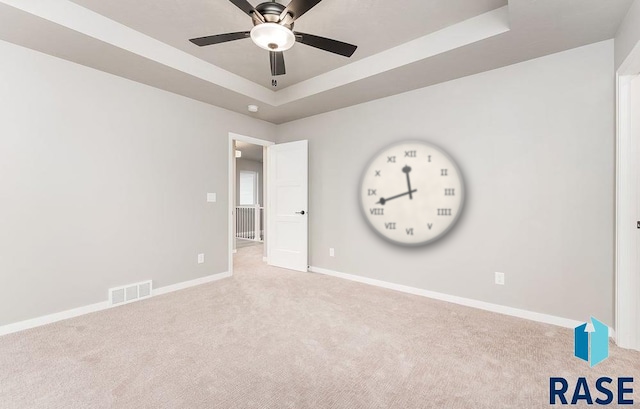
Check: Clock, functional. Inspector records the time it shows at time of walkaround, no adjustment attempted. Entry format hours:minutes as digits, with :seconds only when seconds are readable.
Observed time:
11:42
